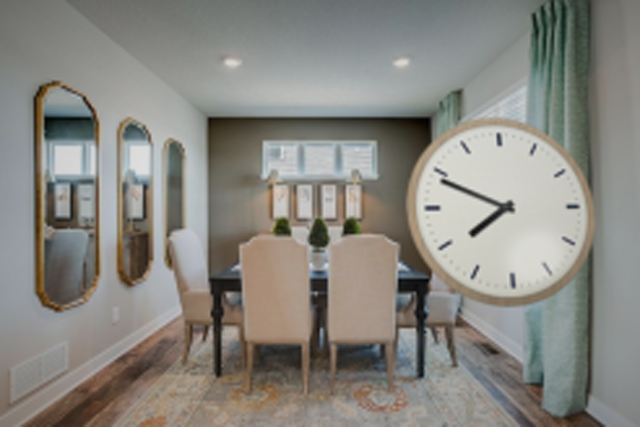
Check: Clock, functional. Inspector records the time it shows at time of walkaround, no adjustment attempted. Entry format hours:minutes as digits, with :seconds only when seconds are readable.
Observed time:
7:49
